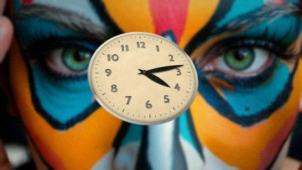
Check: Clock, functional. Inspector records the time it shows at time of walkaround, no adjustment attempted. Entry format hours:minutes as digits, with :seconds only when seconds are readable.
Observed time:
4:13
